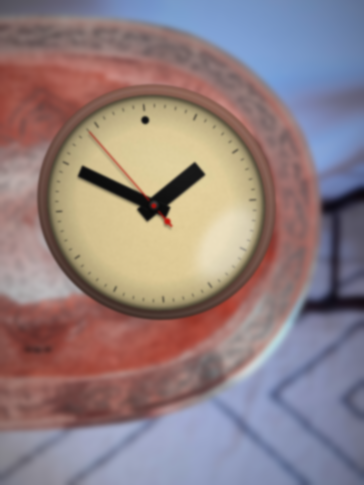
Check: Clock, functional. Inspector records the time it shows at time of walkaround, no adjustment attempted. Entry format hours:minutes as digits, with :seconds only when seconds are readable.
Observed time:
1:49:54
